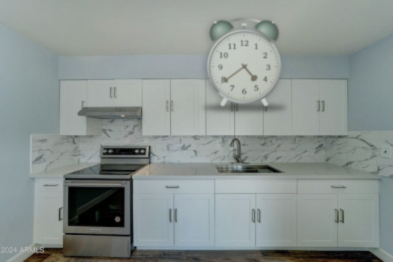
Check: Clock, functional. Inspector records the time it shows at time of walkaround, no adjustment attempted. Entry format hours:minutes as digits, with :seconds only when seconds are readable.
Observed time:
4:39
